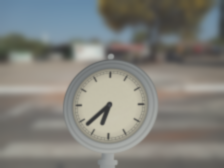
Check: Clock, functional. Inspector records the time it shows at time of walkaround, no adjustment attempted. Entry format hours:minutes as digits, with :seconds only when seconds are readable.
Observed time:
6:38
